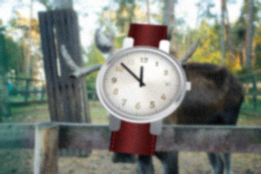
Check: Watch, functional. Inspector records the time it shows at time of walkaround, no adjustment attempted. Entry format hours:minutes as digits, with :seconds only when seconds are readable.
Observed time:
11:52
